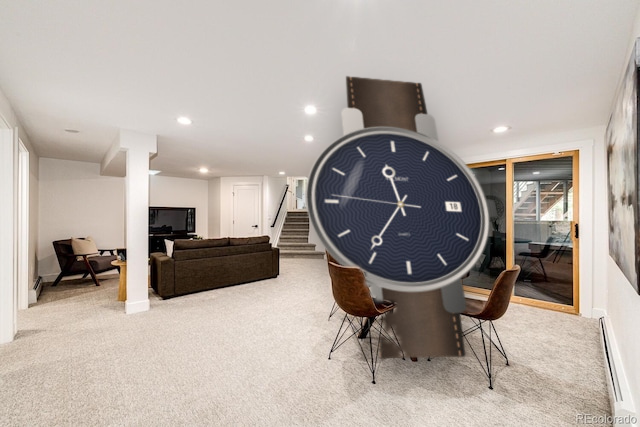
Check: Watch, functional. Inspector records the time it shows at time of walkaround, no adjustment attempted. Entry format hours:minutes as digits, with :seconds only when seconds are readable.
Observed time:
11:35:46
